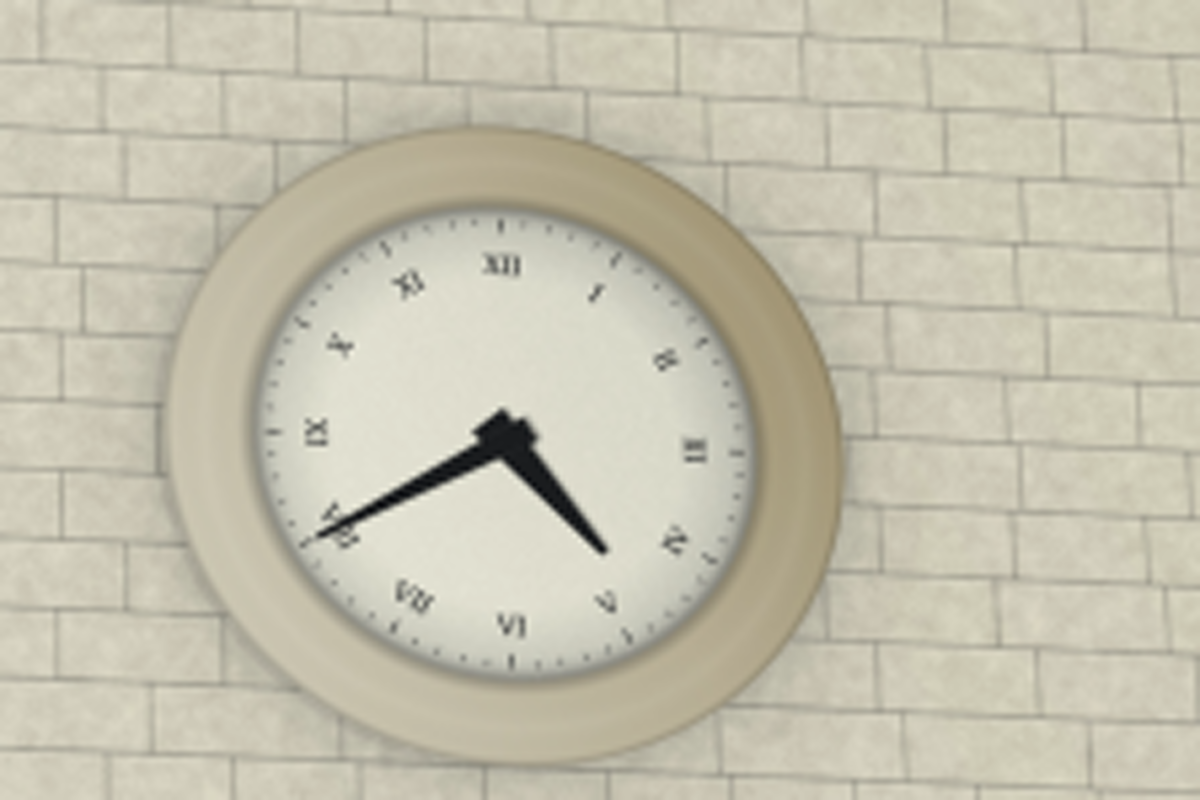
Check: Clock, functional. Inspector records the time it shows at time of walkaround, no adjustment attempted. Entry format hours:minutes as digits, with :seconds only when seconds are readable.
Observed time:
4:40
